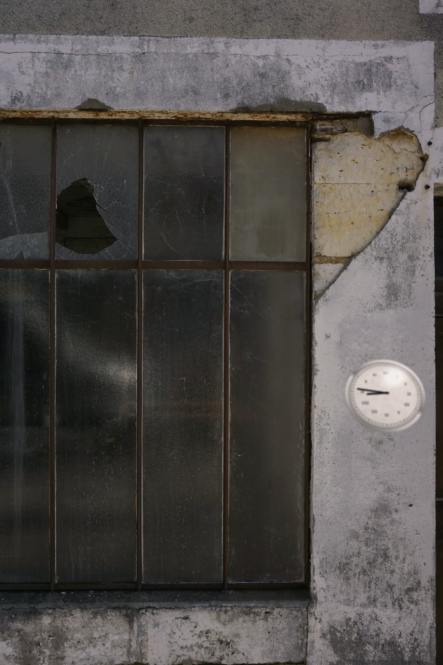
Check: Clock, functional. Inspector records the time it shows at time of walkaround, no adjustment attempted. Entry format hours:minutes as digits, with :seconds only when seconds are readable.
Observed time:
8:46
